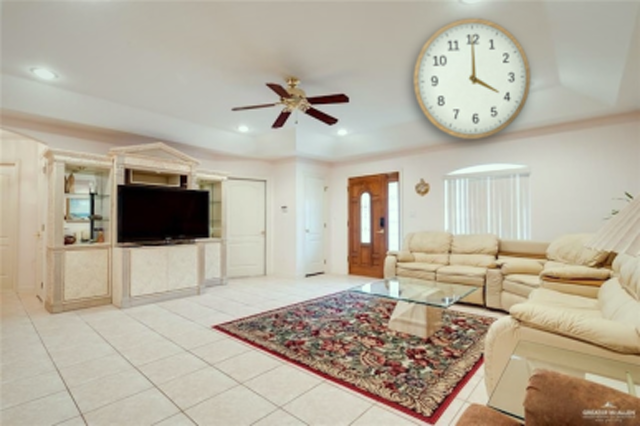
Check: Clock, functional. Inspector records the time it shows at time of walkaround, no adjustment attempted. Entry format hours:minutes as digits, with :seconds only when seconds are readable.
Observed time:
4:00
